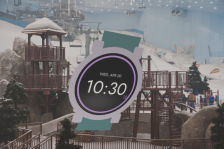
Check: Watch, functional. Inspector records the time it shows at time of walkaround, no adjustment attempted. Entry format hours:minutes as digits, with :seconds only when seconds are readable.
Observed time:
10:30
